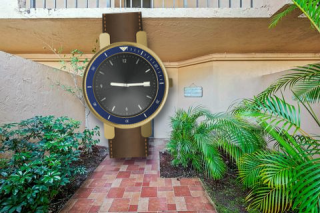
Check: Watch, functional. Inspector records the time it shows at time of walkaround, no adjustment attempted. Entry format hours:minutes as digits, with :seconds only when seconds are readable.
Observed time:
9:15
